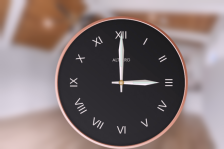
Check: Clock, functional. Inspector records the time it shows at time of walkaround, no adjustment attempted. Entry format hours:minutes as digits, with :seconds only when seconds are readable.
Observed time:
3:00
